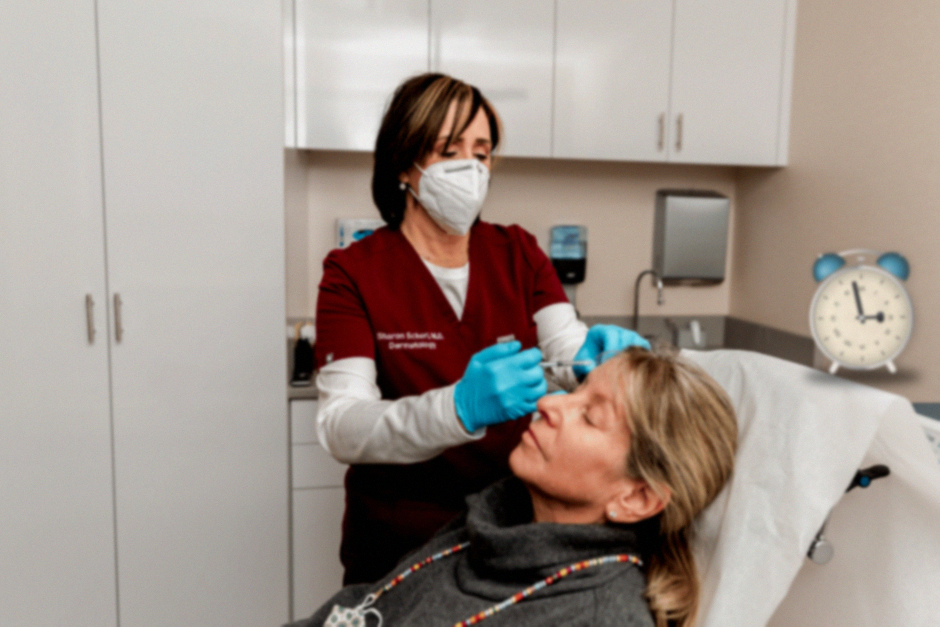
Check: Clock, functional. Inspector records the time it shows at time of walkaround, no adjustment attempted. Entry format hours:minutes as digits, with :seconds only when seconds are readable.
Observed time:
2:58
